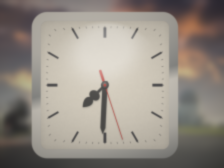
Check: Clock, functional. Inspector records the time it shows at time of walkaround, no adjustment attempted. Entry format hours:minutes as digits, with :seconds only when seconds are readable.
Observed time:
7:30:27
